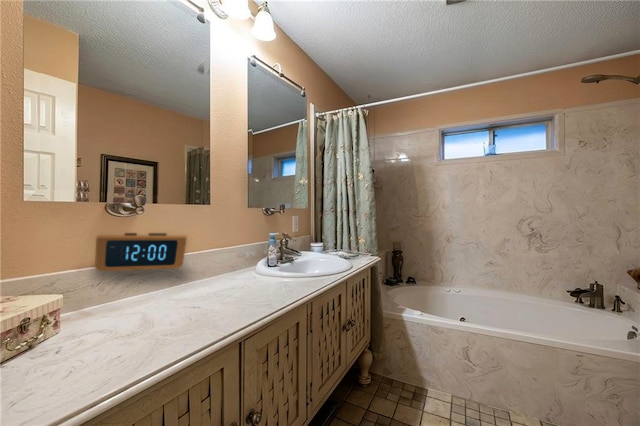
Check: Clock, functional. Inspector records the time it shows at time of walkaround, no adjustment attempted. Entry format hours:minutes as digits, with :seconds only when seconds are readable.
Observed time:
12:00
